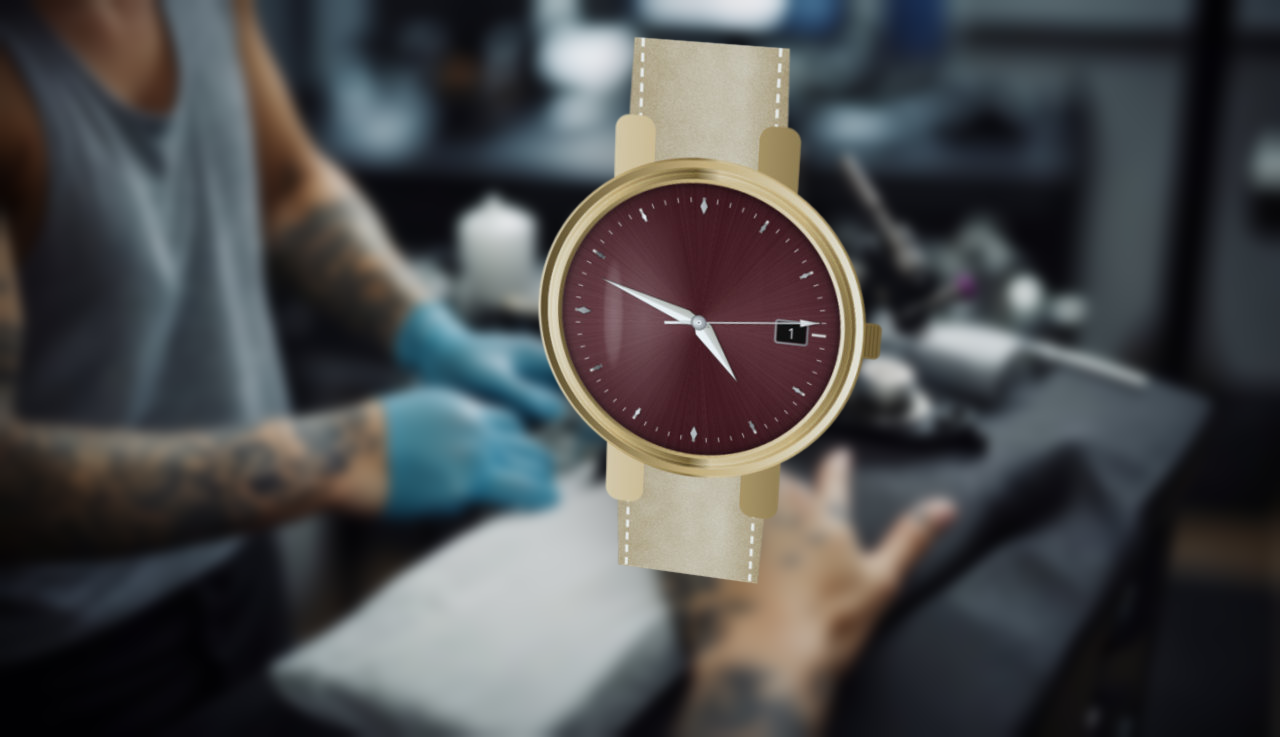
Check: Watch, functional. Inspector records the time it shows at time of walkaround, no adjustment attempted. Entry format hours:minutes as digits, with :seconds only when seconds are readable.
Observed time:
4:48:14
